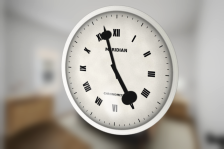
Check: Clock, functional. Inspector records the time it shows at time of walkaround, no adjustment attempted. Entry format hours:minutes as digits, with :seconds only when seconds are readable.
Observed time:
4:57
